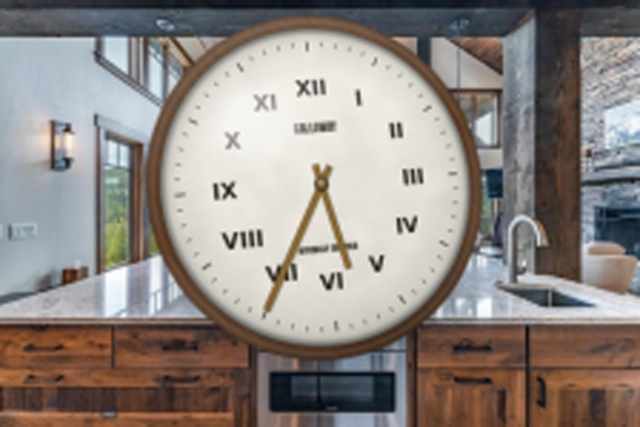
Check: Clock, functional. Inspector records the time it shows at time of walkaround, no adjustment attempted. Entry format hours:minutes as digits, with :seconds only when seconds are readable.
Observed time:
5:35
